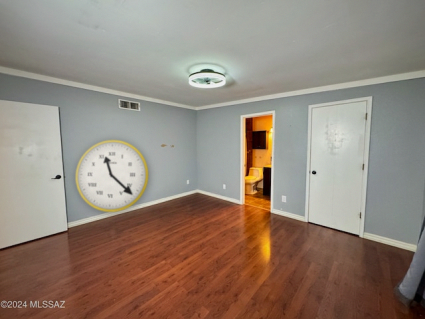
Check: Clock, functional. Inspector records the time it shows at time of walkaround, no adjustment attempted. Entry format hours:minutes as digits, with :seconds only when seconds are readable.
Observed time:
11:22
